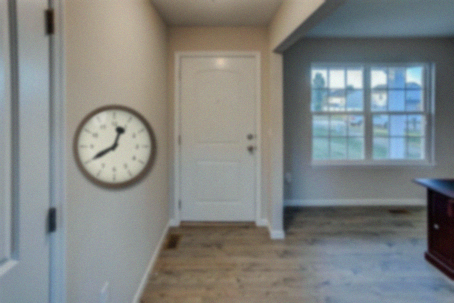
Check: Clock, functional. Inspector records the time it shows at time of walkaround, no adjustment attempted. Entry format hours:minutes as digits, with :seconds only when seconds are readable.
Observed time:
12:40
